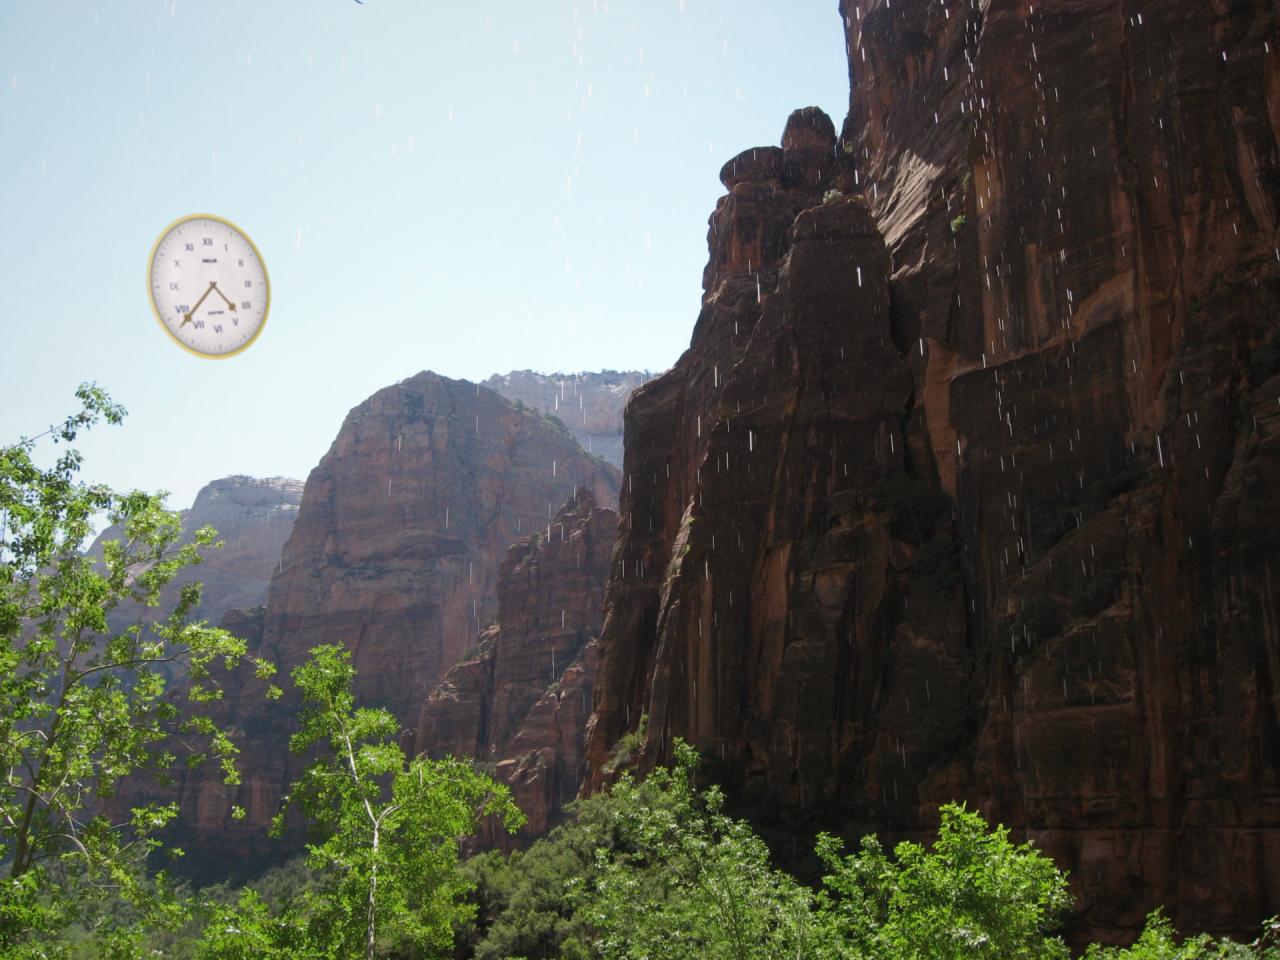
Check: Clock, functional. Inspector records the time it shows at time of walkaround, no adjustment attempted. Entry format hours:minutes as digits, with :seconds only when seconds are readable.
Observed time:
4:38
